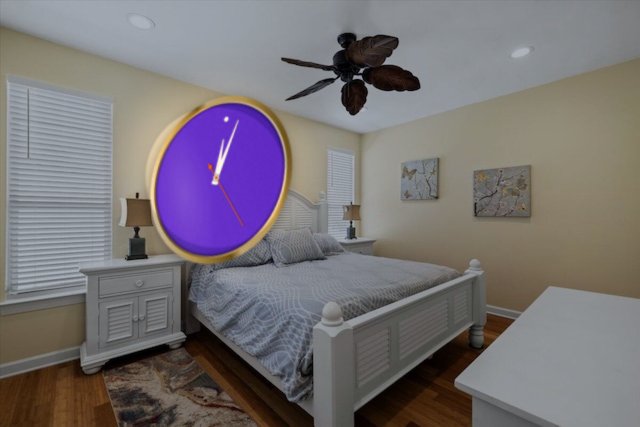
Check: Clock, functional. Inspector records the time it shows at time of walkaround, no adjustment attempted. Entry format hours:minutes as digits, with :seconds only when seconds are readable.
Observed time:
12:02:23
